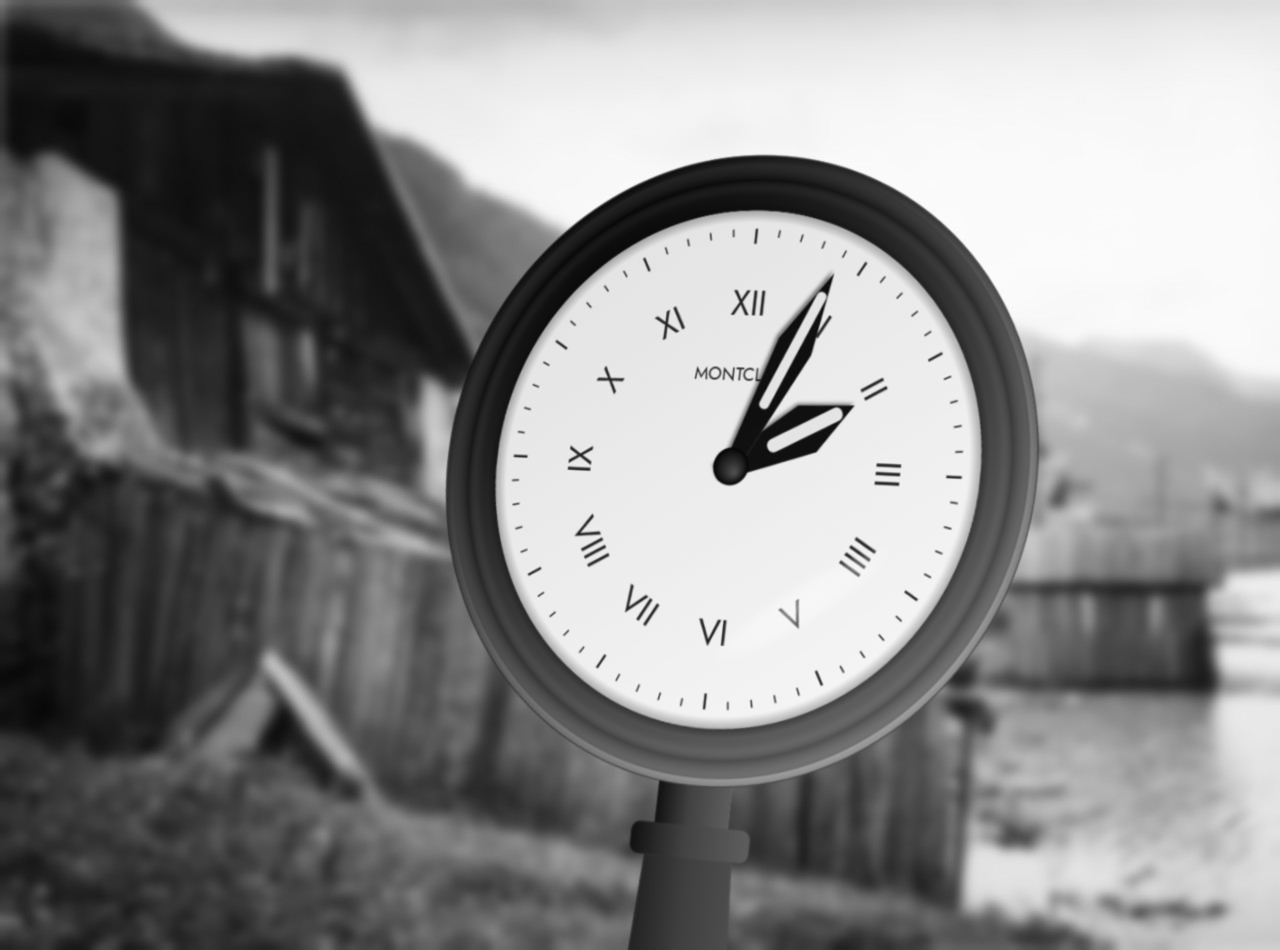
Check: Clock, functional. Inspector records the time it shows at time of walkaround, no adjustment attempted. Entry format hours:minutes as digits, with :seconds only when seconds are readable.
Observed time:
2:04
